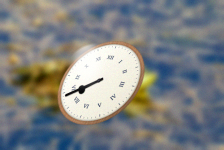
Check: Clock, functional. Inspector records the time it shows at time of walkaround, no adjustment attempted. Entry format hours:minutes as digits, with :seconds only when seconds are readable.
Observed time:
7:39
